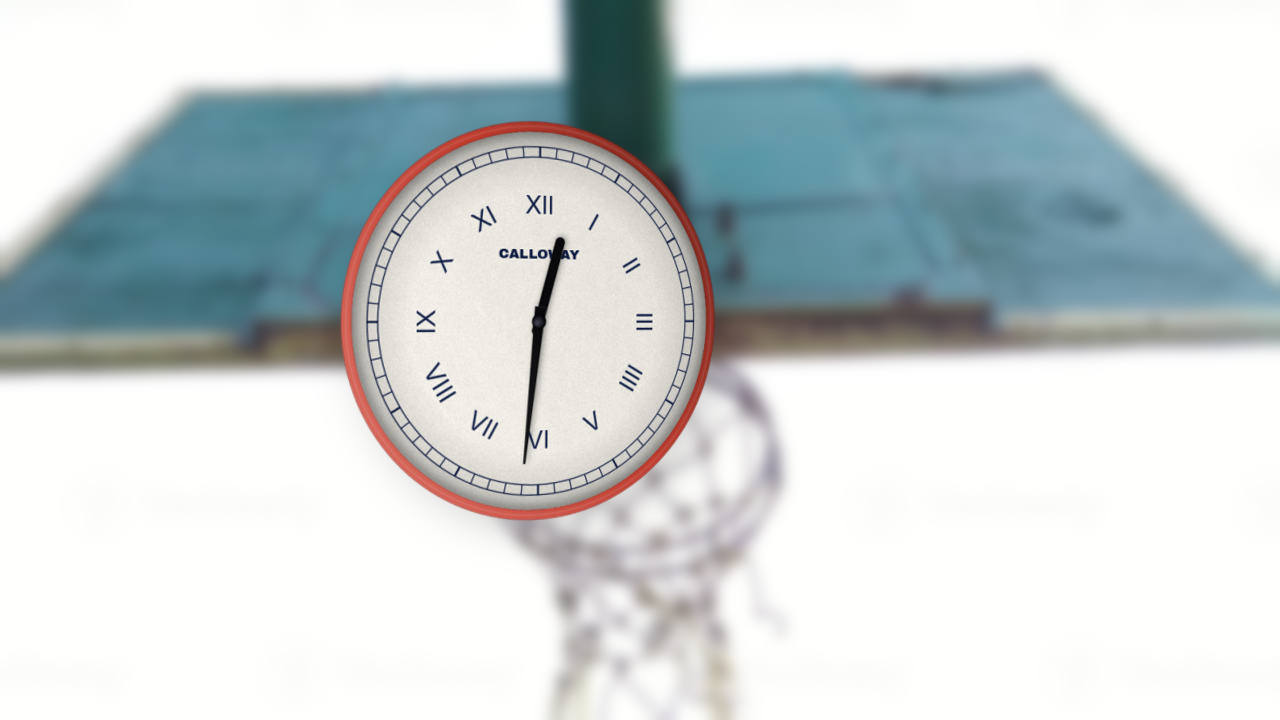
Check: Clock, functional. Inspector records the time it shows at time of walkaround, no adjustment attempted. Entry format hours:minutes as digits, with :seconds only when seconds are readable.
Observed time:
12:31
